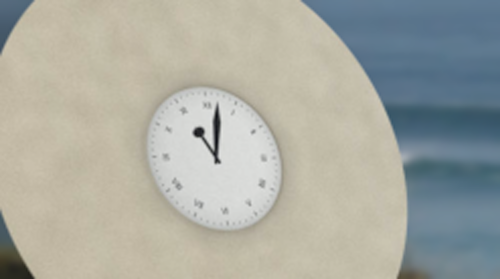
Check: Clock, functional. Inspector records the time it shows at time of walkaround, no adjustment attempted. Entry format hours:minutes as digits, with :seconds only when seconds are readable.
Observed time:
11:02
